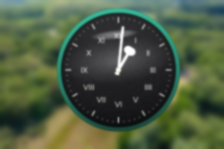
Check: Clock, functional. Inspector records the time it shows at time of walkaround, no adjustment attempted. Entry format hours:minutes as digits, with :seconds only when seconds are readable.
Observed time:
1:01
